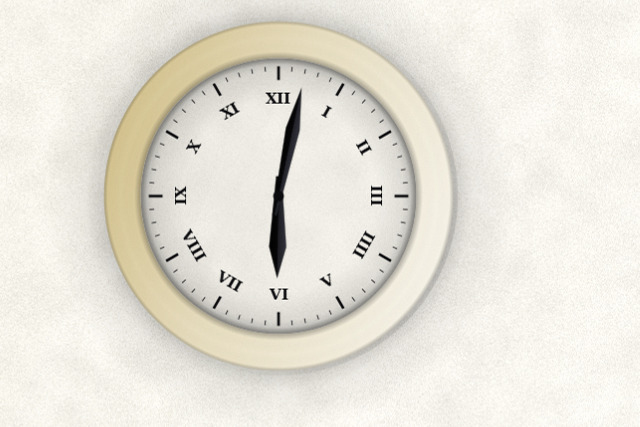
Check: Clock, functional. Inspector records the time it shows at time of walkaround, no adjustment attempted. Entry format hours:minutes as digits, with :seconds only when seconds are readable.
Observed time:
6:02
